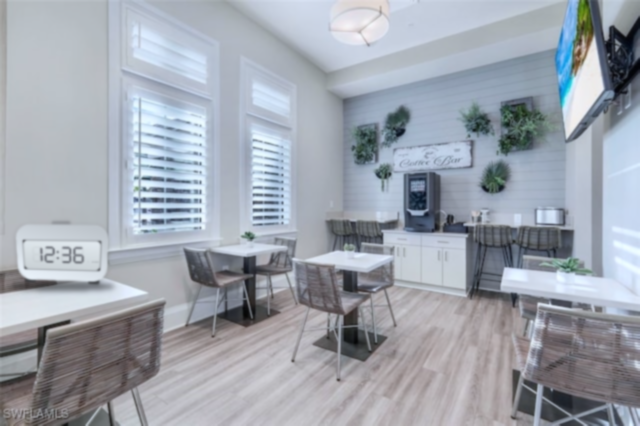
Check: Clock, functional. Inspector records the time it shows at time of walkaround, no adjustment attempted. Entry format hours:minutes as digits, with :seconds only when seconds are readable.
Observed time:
12:36
